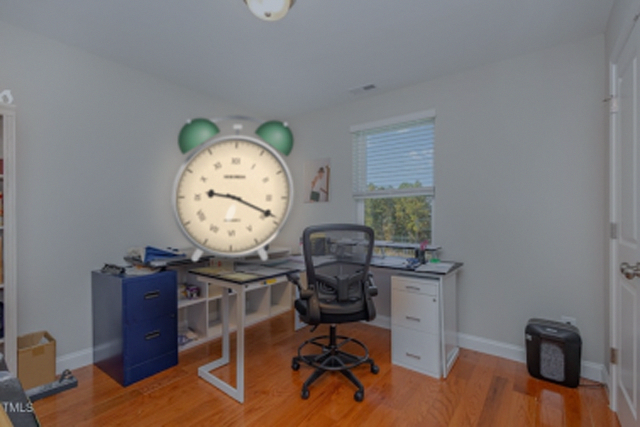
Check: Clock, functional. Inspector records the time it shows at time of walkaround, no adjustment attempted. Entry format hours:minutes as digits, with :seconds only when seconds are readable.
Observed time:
9:19
